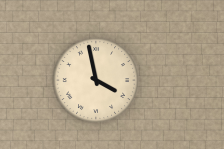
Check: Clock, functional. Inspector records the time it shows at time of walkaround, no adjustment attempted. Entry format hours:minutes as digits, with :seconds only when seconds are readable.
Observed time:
3:58
